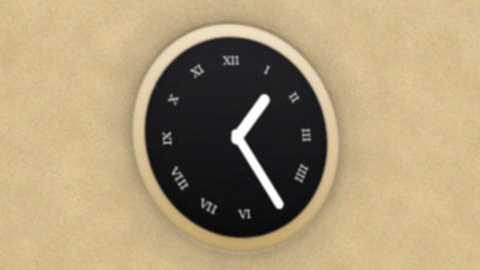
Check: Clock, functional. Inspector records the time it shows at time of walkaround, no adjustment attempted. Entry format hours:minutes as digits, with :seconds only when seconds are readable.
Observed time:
1:25
